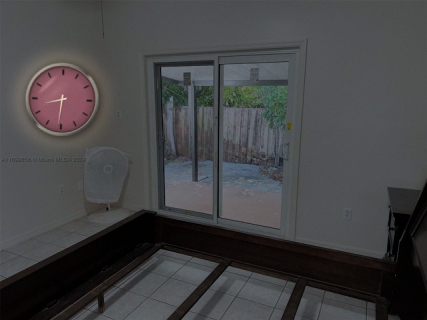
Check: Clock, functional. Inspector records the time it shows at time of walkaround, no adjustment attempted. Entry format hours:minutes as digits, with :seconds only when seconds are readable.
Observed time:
8:31
